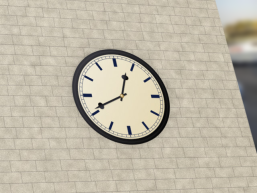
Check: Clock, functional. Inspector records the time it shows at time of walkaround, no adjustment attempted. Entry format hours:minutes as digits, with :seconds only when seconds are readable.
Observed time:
12:41
